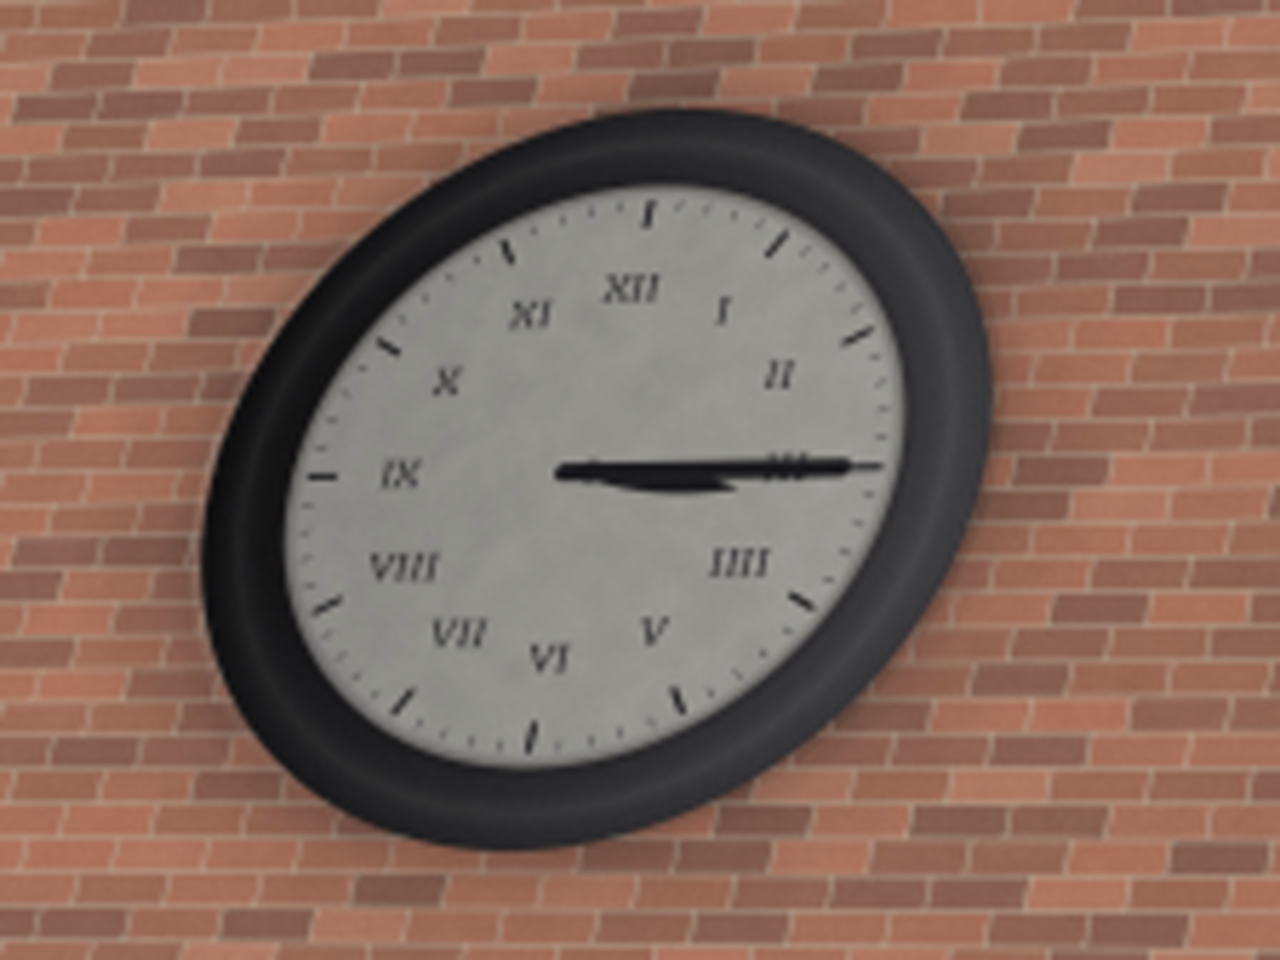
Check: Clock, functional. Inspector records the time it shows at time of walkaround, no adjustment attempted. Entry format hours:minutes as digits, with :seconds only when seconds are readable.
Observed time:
3:15
